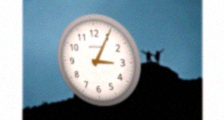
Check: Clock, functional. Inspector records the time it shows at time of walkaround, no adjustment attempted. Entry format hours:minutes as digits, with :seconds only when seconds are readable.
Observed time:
3:05
